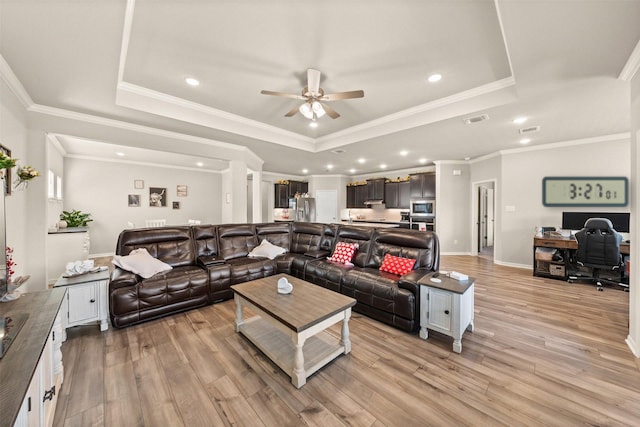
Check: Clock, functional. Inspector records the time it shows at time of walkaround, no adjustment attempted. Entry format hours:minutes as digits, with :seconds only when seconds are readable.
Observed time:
3:27
